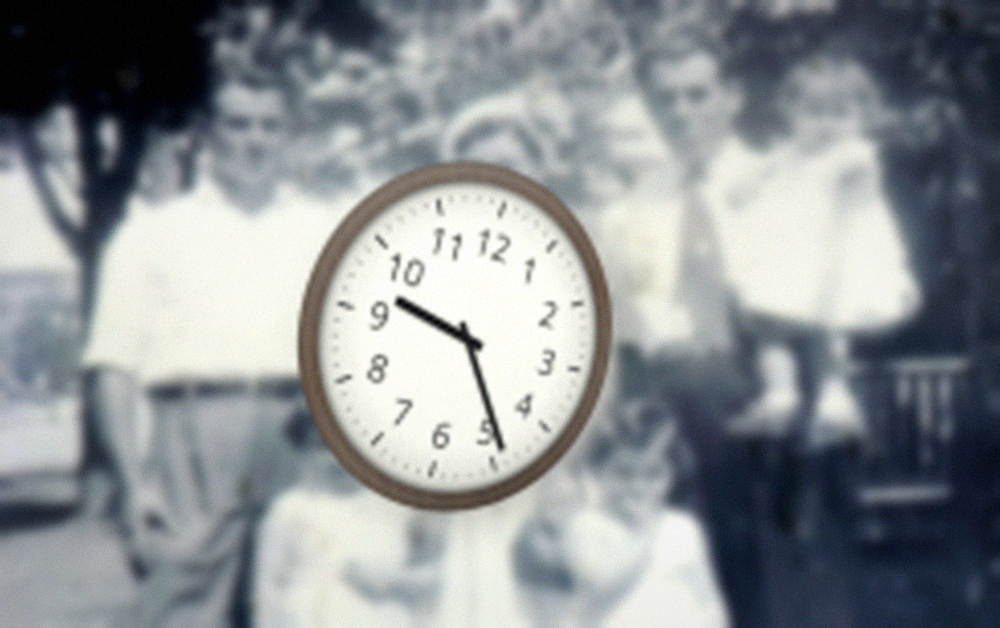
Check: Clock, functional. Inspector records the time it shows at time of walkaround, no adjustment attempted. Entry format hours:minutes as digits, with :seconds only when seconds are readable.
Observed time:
9:24
